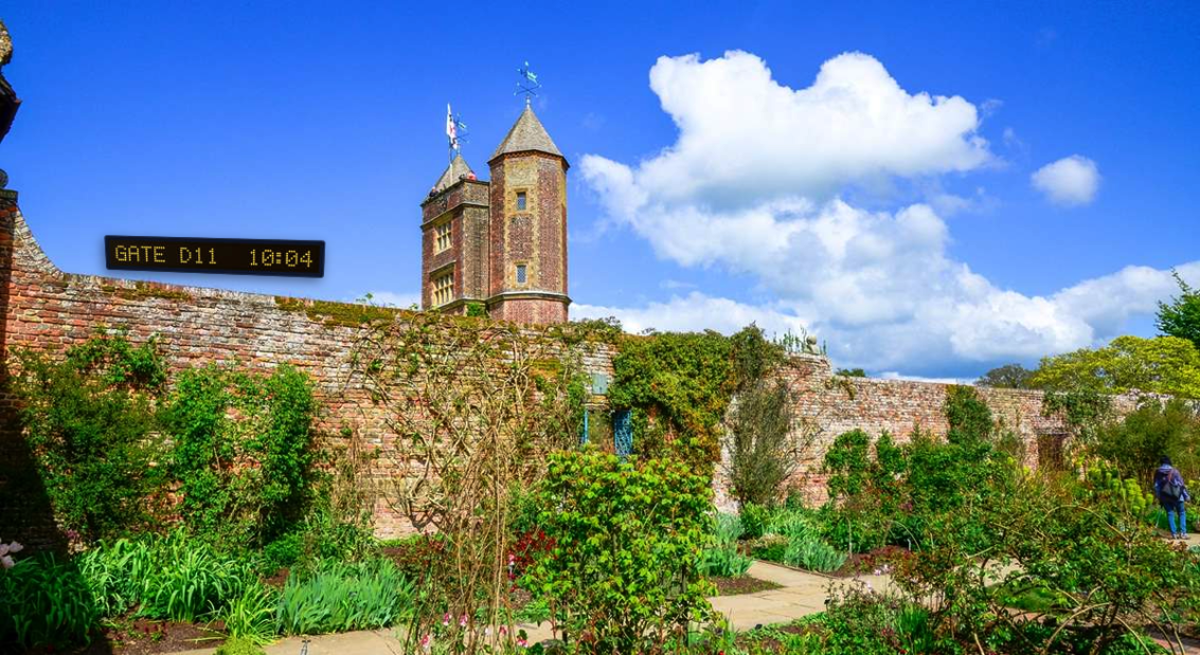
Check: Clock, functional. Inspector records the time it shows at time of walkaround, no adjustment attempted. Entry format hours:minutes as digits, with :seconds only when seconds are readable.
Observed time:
10:04
